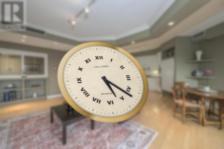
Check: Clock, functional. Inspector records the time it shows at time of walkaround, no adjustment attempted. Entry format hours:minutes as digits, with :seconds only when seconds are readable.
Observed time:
5:22
